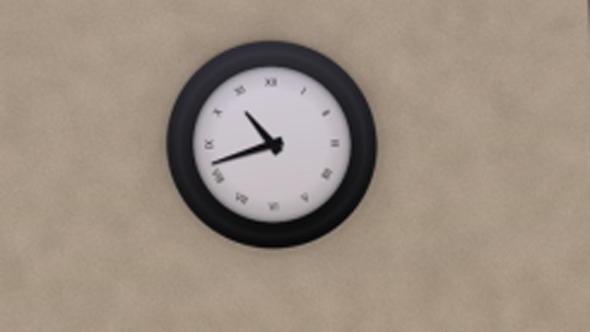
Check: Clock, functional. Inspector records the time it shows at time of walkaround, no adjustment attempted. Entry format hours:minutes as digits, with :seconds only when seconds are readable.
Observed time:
10:42
